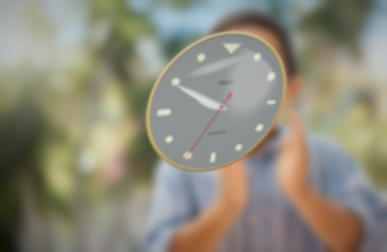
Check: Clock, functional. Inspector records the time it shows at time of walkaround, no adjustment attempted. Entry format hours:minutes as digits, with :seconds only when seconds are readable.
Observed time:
9:49:35
